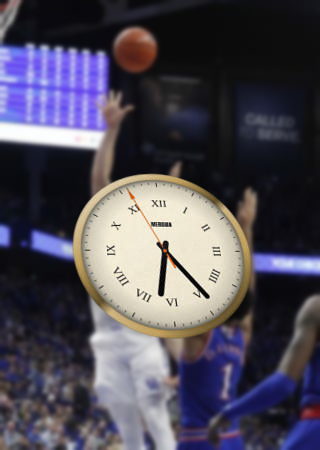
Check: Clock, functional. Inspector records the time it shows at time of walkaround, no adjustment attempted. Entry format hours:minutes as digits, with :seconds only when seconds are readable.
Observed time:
6:23:56
